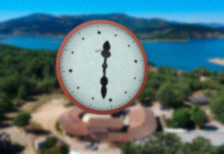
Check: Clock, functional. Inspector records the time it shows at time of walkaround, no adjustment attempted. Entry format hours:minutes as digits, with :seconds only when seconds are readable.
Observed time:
12:32
